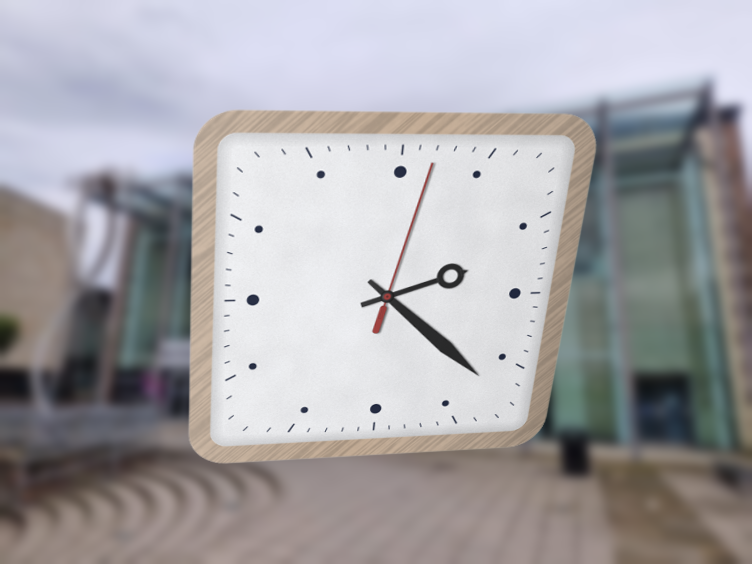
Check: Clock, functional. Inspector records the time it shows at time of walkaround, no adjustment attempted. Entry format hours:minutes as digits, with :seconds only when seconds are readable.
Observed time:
2:22:02
